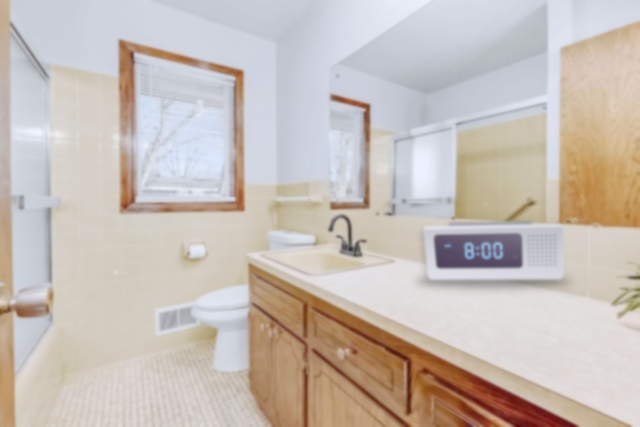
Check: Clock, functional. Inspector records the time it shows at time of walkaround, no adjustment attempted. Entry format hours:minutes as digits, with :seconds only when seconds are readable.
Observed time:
8:00
